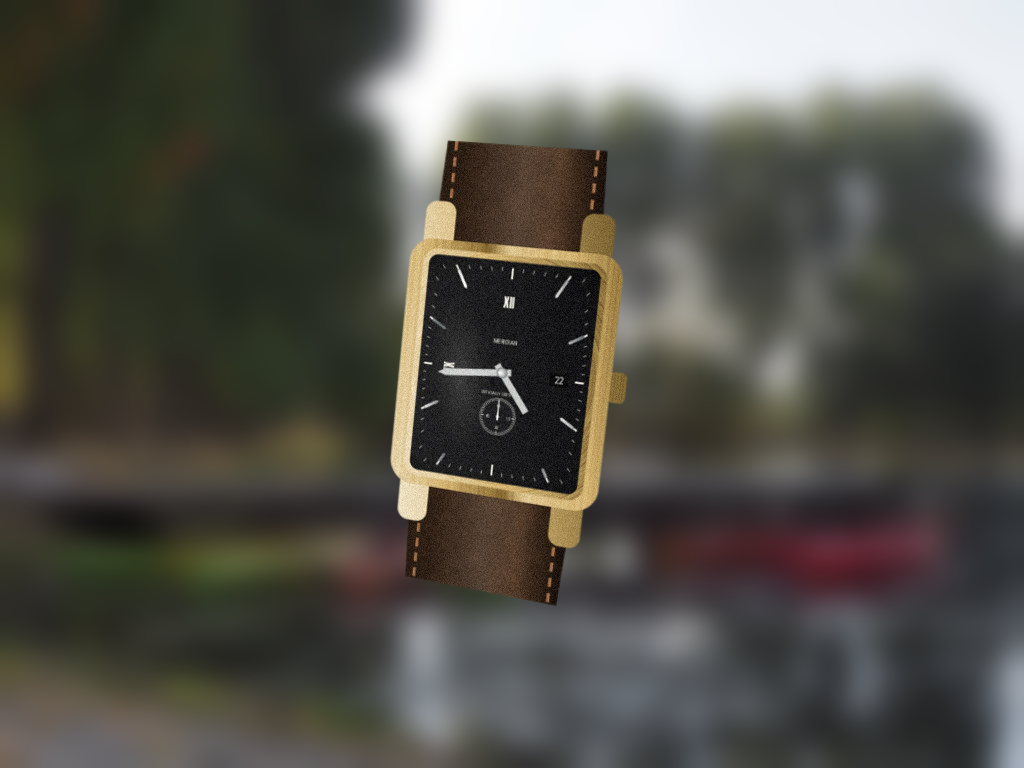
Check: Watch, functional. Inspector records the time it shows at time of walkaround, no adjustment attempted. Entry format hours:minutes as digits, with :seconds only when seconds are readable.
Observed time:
4:44
